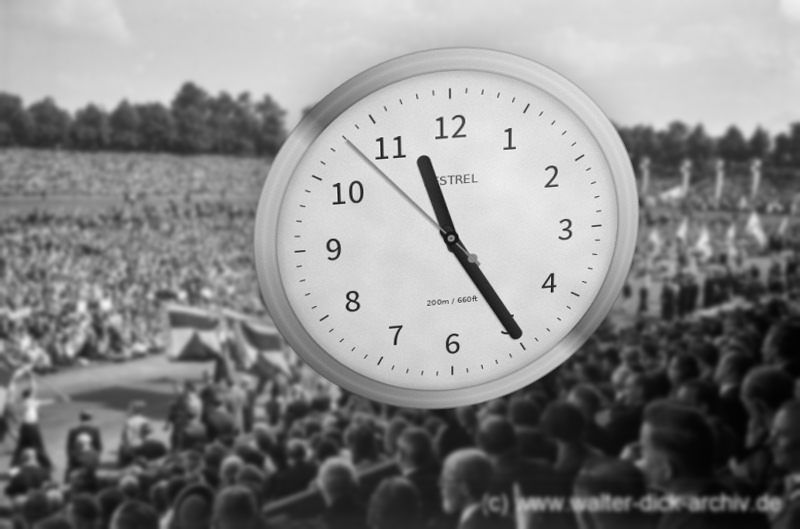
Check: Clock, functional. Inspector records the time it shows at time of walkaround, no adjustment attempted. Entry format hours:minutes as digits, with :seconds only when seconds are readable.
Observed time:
11:24:53
